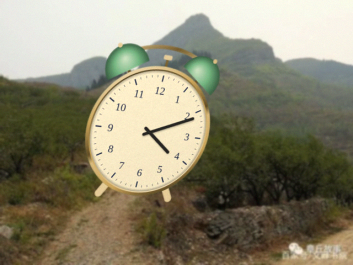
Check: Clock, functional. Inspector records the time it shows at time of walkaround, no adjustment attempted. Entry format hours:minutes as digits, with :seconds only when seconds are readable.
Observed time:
4:11
